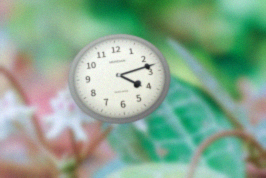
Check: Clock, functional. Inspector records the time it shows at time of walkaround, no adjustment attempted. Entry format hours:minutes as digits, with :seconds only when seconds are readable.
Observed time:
4:13
